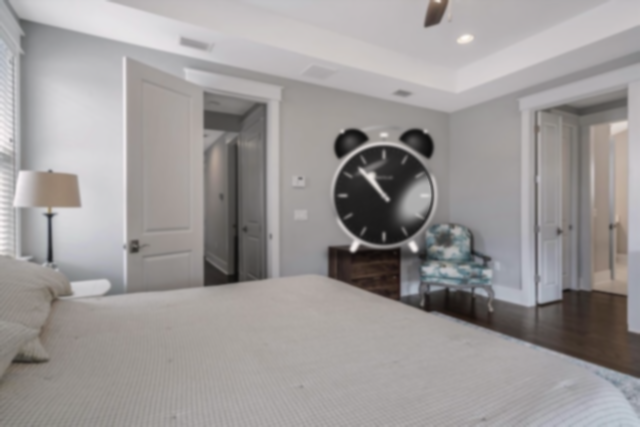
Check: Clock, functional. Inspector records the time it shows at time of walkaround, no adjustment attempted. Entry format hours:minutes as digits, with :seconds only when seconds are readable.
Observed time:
10:53
